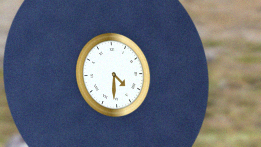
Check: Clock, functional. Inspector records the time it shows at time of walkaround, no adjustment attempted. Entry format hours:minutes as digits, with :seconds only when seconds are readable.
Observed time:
4:31
